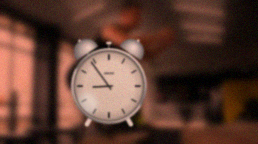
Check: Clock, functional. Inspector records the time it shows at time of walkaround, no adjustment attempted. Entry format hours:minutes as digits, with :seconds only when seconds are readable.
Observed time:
8:54
